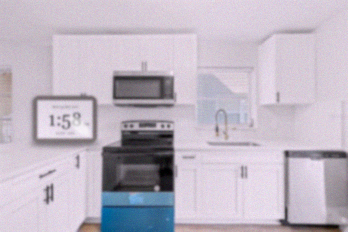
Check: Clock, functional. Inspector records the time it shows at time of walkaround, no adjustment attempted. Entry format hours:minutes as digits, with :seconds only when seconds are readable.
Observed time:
1:58
